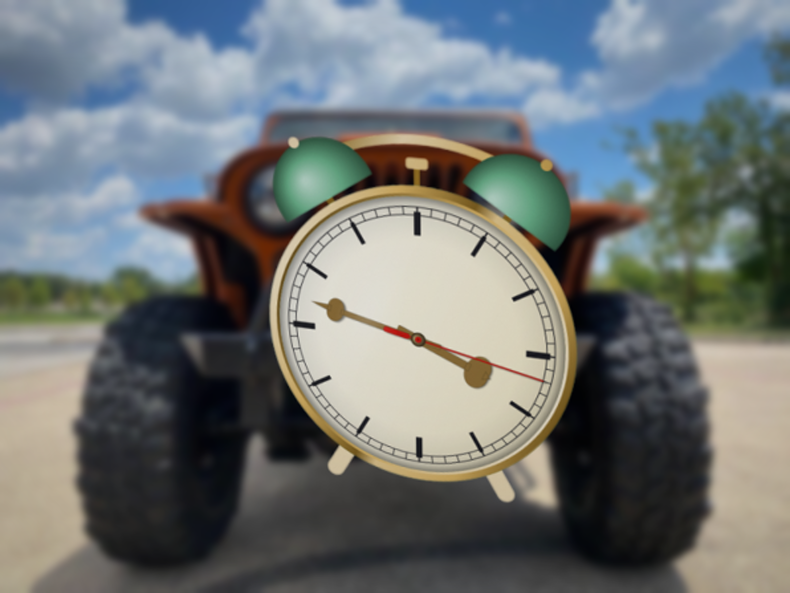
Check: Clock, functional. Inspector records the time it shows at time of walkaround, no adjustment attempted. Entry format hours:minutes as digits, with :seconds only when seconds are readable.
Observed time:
3:47:17
